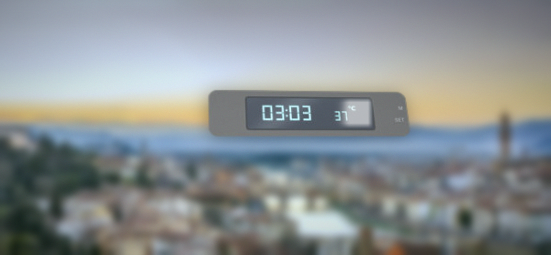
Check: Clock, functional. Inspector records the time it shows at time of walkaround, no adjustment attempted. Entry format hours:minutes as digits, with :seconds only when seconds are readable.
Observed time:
3:03
